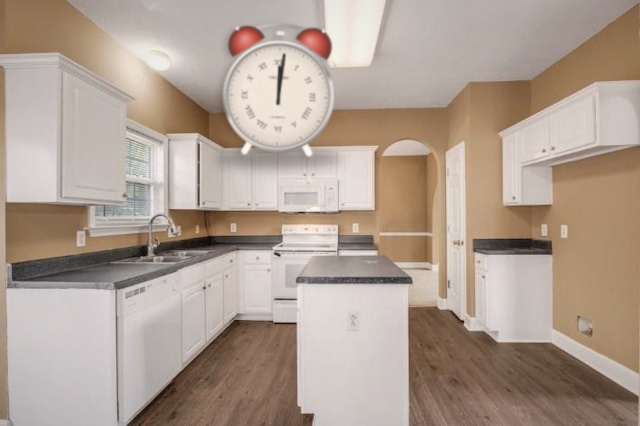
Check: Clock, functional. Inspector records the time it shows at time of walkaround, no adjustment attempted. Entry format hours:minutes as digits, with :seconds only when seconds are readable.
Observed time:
12:01
